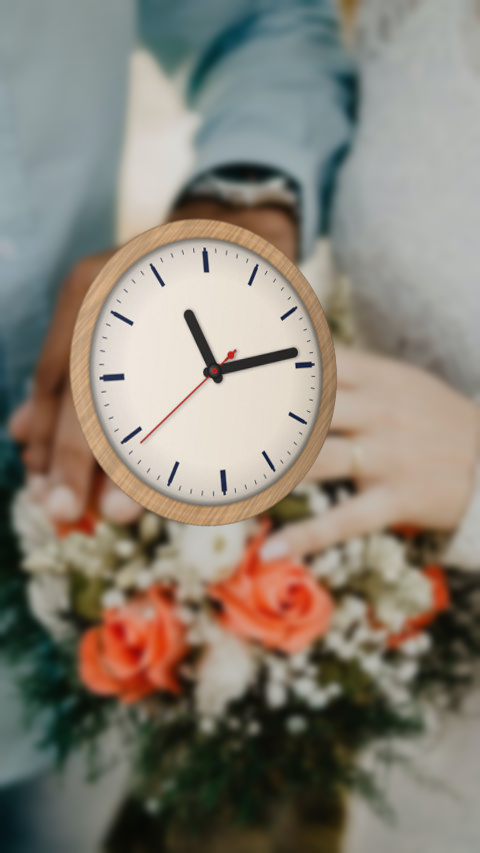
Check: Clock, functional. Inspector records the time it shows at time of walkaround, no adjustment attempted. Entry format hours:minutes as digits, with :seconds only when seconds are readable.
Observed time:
11:13:39
